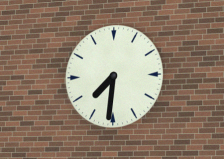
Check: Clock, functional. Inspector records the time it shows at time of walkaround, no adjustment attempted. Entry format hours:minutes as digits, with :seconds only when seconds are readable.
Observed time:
7:31
